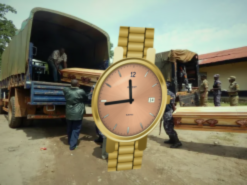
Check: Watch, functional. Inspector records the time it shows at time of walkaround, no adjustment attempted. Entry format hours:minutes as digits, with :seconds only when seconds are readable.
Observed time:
11:44
